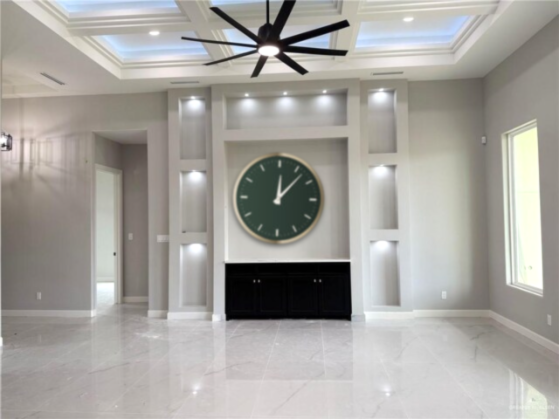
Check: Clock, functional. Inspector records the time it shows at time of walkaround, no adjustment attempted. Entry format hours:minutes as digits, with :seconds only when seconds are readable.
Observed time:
12:07
